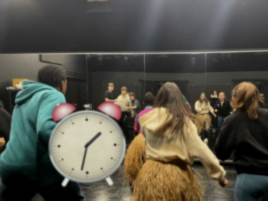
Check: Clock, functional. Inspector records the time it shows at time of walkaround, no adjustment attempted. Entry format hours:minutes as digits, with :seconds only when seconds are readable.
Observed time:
1:32
